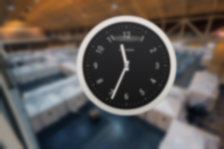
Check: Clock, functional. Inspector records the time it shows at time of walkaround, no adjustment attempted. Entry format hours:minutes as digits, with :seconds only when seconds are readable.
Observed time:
11:34
